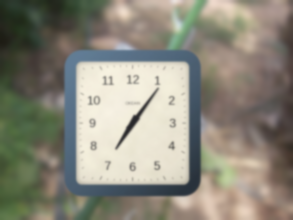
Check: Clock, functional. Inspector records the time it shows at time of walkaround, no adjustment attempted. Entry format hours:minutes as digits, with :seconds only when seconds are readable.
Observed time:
7:06
